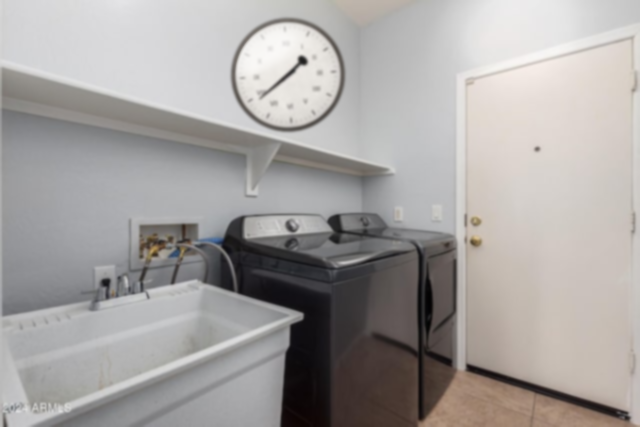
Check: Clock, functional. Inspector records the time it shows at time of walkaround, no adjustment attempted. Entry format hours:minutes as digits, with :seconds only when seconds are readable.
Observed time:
1:39
